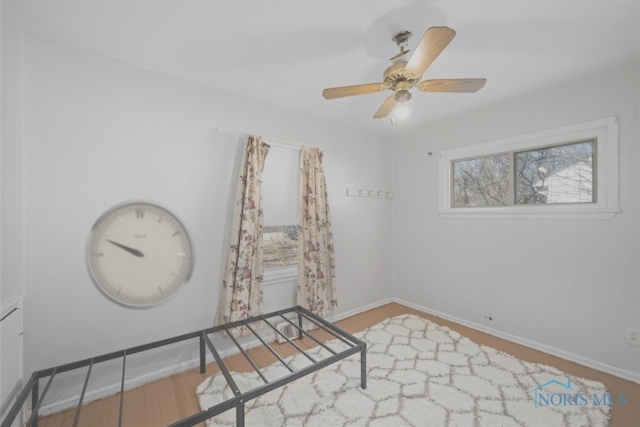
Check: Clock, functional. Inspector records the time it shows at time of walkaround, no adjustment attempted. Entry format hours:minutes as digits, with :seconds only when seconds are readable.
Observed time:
9:49
